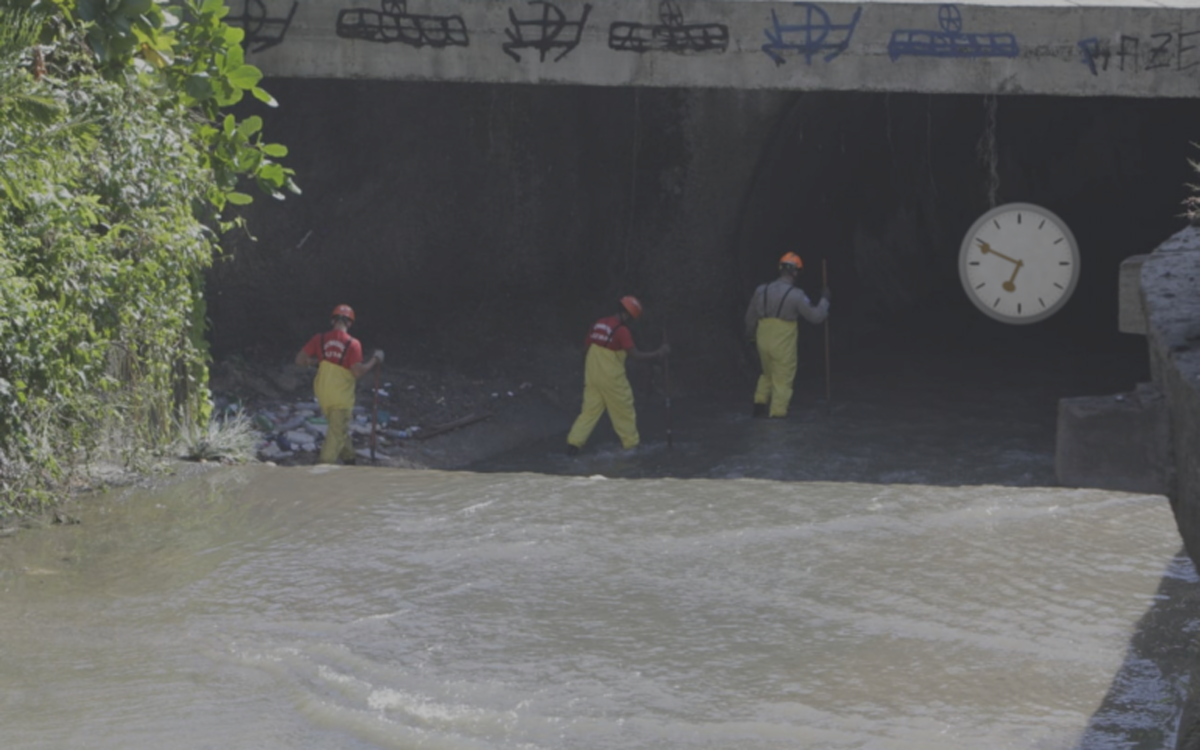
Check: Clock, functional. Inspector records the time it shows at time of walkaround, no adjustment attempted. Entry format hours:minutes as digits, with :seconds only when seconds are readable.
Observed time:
6:49
